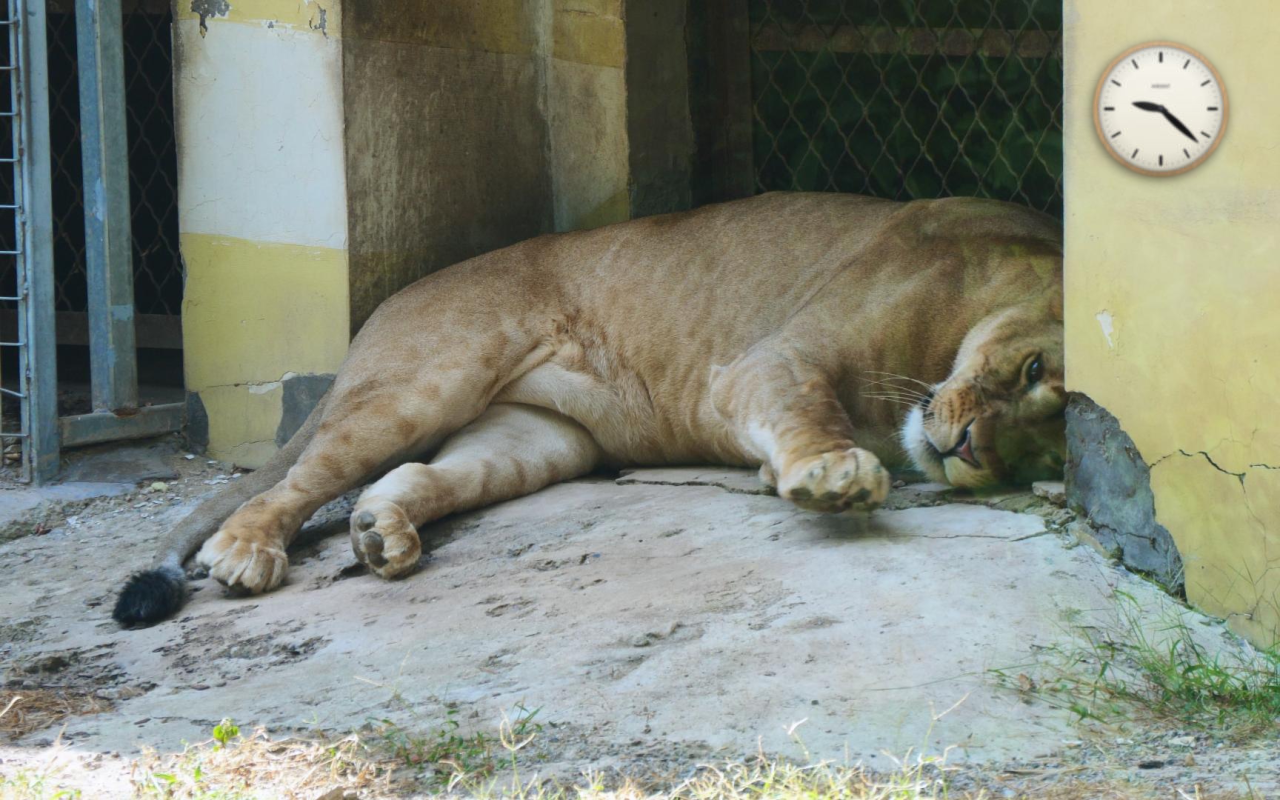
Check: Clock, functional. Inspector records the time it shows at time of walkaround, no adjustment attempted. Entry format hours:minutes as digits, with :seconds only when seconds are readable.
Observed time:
9:22
